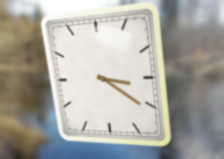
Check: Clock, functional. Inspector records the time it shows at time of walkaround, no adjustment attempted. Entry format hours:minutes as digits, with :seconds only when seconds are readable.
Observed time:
3:21
